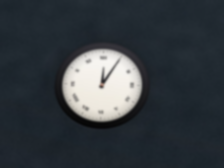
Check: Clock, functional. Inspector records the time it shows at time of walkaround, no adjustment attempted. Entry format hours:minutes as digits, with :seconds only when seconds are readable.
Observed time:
12:05
